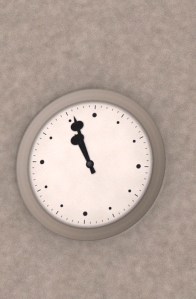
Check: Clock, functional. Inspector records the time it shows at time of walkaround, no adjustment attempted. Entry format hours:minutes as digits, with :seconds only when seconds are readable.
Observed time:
10:56
